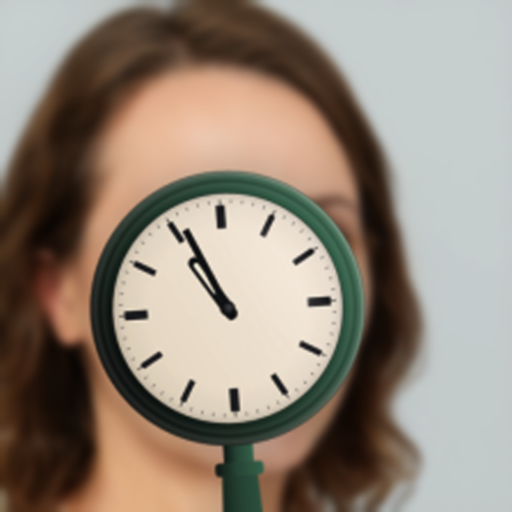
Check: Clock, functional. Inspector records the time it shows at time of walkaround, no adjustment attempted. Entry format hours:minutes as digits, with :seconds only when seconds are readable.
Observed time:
10:56
